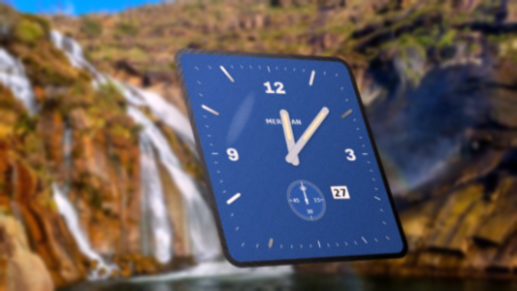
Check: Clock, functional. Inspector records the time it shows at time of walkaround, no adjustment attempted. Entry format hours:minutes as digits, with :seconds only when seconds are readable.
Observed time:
12:08
